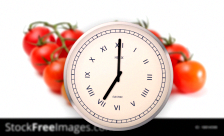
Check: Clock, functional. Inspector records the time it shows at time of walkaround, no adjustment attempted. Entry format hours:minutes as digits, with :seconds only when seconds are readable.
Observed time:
7:00
